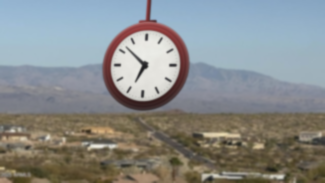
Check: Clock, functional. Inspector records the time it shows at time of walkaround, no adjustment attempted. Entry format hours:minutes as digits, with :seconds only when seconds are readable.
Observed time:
6:52
